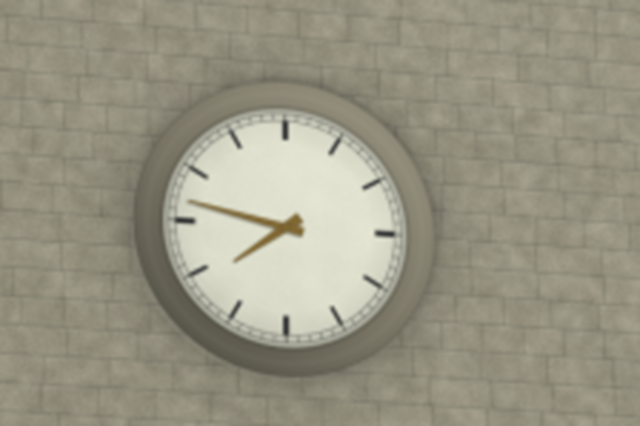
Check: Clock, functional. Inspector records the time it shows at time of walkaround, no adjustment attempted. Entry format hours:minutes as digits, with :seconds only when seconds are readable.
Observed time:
7:47
